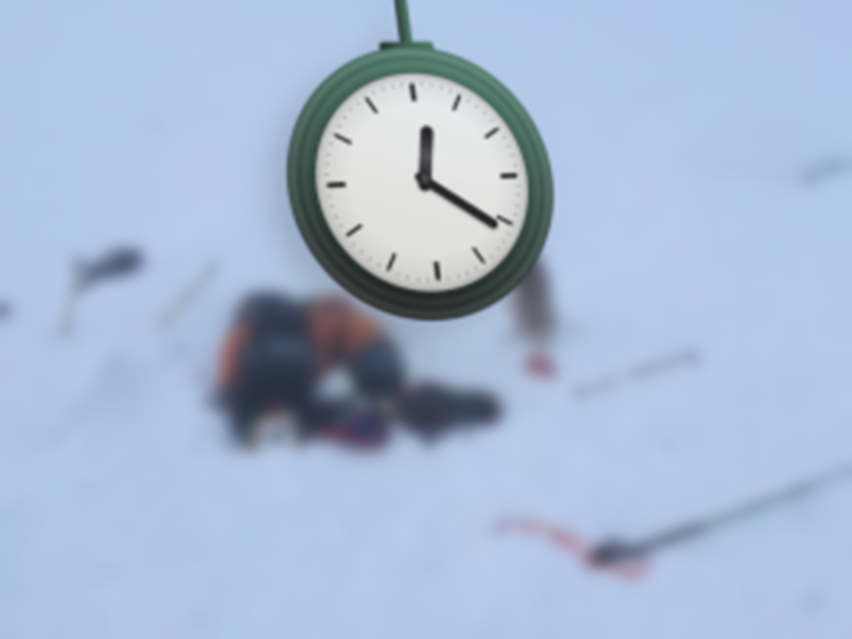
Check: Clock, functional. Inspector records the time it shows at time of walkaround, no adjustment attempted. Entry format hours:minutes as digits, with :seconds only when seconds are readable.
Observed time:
12:21
